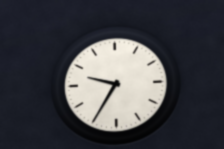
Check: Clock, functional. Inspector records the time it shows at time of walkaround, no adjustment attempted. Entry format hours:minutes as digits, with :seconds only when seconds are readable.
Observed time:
9:35
